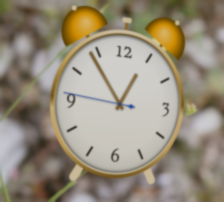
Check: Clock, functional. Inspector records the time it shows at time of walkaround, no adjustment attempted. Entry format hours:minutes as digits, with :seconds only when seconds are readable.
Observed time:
12:53:46
